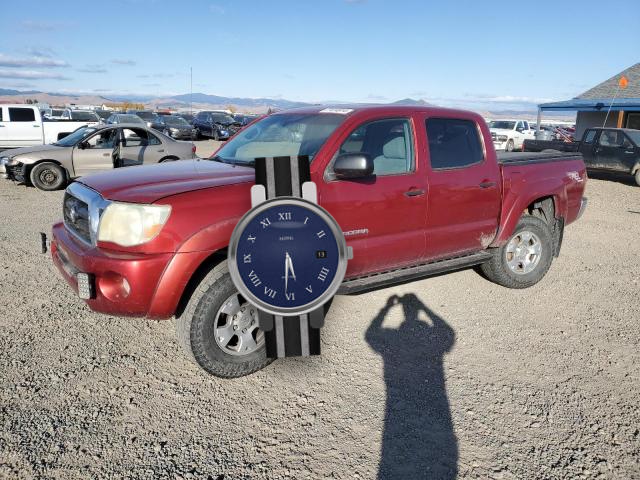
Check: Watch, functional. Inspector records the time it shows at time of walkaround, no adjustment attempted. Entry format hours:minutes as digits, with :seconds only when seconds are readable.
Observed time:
5:31
